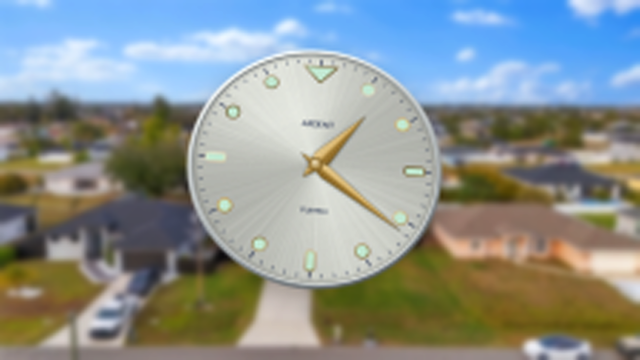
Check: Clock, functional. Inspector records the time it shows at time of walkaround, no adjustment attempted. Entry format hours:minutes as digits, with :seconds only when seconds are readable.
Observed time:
1:21
